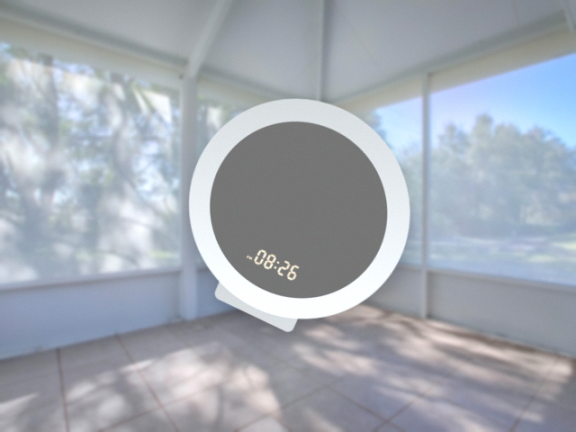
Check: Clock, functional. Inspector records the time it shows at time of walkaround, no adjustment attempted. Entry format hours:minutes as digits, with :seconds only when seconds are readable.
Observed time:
8:26
